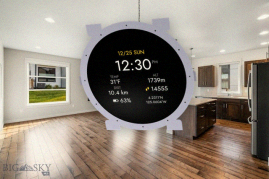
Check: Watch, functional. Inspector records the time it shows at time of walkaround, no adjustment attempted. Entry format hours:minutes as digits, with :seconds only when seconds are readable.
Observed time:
12:30
